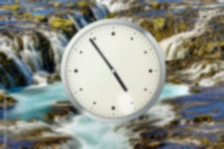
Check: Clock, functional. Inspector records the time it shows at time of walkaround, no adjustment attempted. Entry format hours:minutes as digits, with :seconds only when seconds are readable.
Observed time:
4:54
